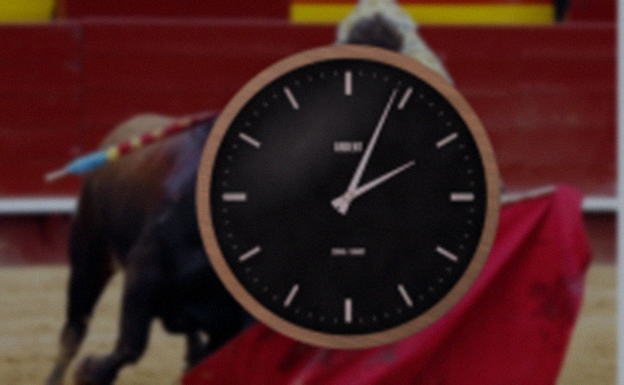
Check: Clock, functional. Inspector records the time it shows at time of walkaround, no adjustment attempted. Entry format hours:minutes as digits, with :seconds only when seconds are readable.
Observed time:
2:04
